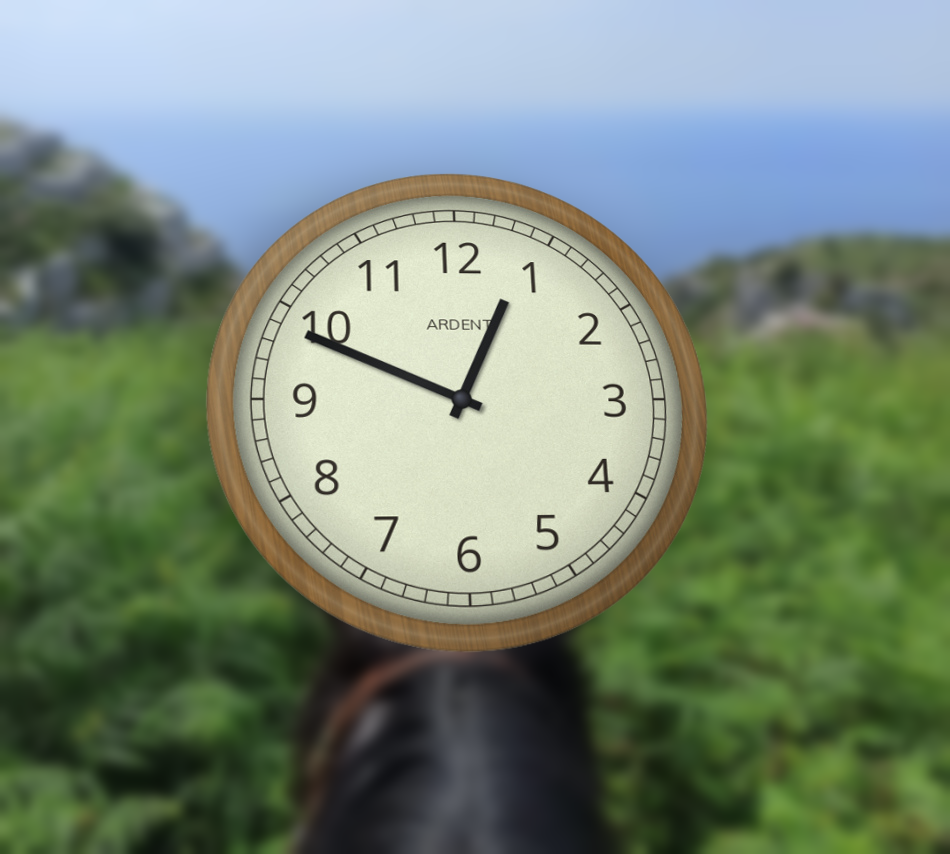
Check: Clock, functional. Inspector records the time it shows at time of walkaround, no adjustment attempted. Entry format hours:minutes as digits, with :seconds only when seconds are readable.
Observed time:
12:49
